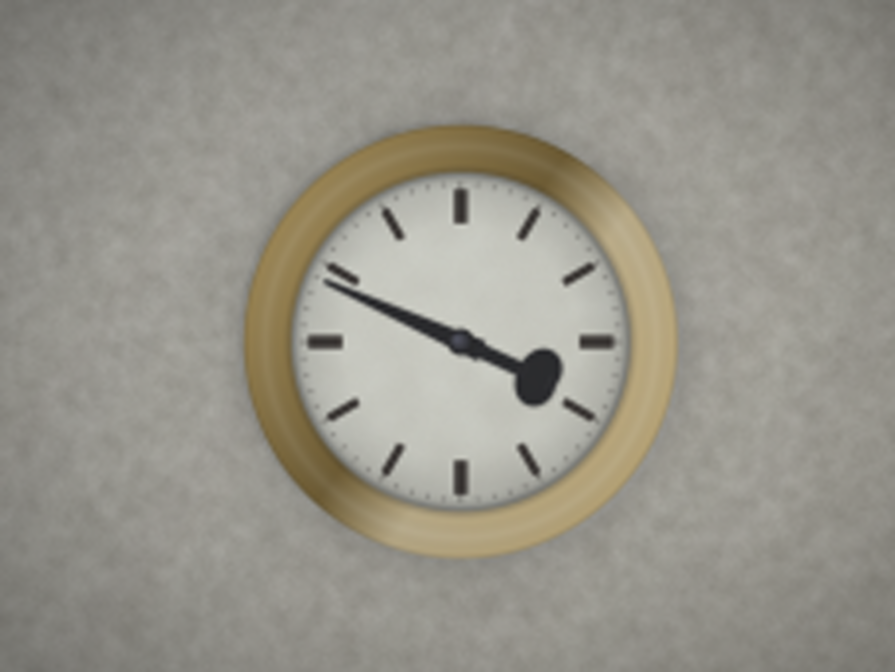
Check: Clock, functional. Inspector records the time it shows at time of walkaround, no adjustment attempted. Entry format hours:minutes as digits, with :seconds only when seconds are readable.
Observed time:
3:49
